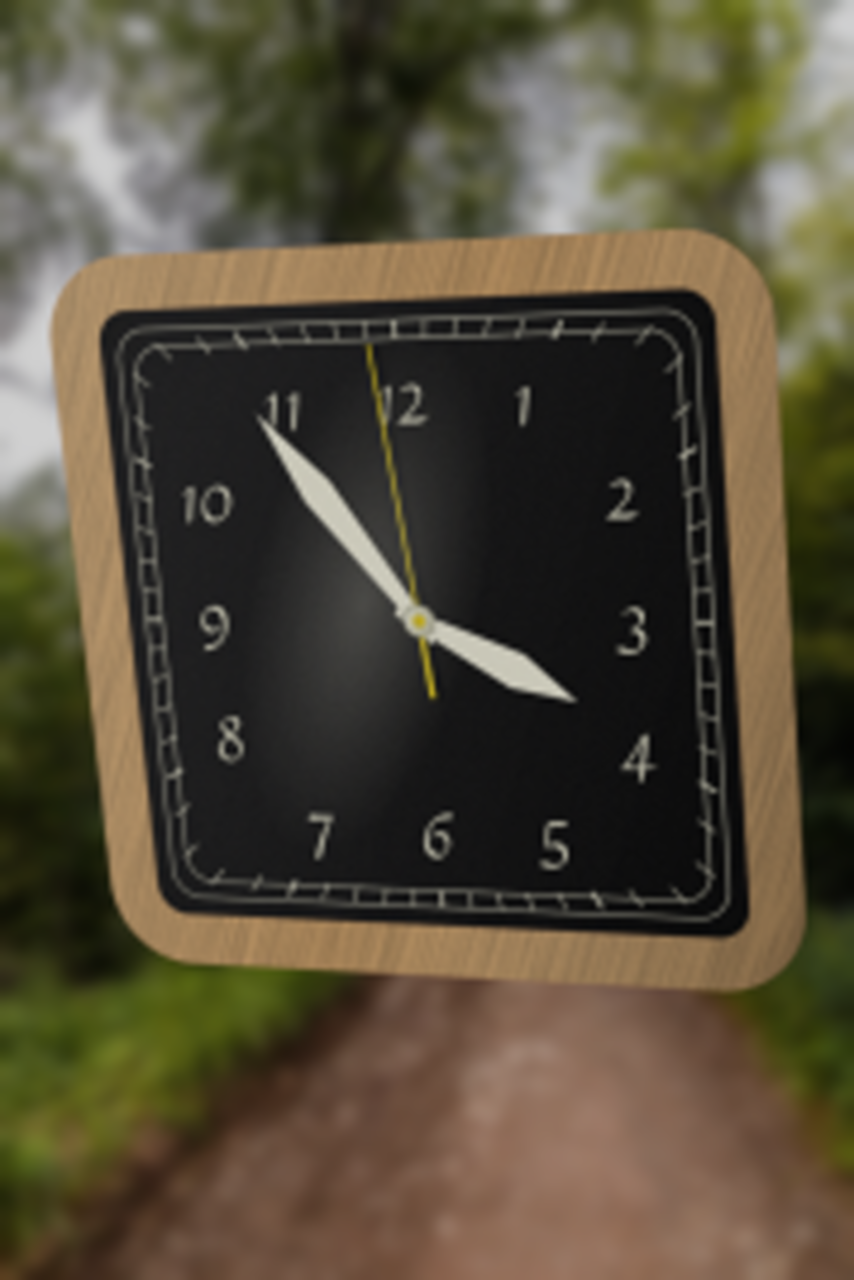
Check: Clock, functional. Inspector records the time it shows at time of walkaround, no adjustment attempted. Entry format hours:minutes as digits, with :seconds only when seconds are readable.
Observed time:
3:53:59
